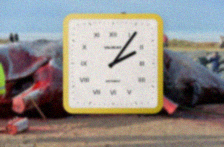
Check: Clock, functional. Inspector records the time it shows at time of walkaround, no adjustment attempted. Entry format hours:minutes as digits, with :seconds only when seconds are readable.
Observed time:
2:06
